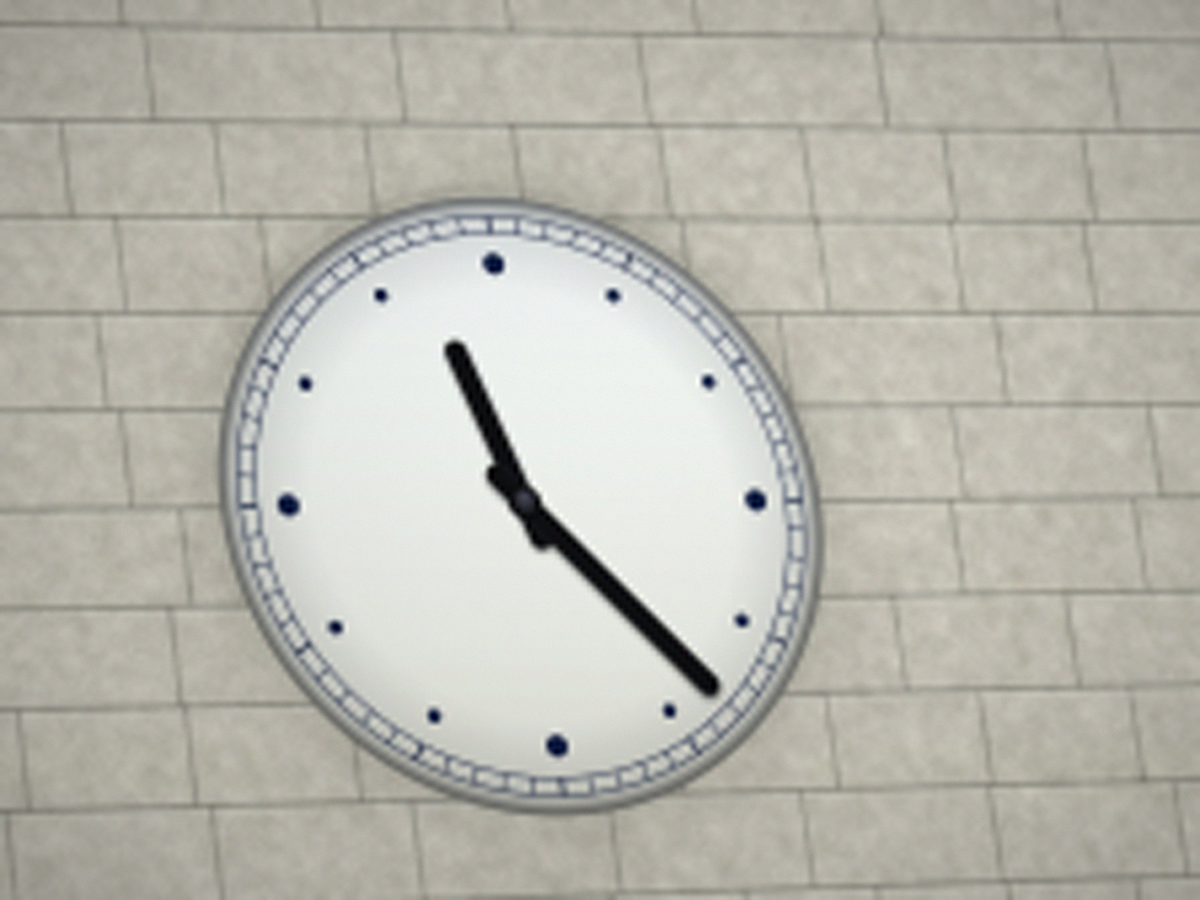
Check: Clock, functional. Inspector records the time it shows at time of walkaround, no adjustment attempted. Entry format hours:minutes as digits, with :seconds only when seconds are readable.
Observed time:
11:23
